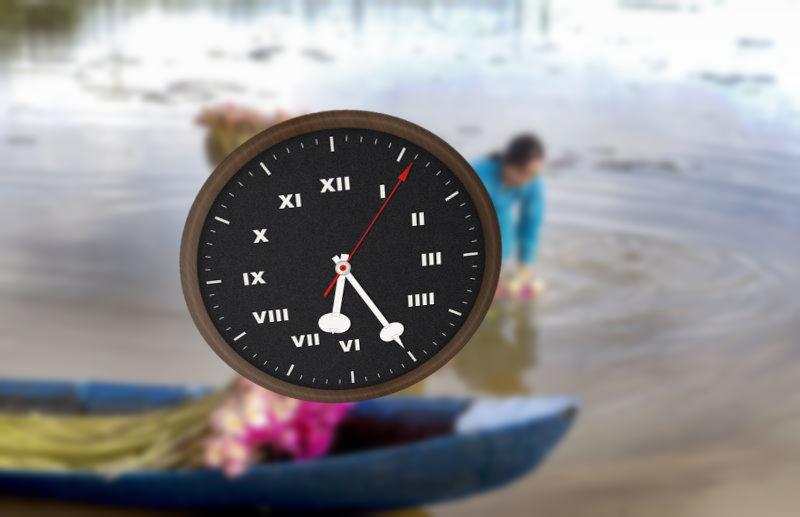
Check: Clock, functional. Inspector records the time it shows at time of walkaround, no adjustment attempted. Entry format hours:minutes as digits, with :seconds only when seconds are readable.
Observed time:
6:25:06
